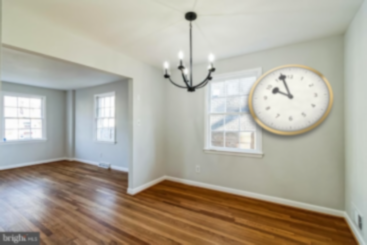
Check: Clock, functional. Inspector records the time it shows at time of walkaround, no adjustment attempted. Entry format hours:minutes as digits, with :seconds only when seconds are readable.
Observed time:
9:57
